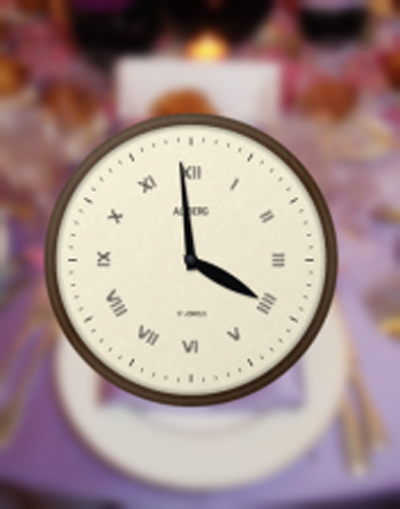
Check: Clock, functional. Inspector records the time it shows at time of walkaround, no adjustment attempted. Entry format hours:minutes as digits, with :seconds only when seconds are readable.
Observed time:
3:59
